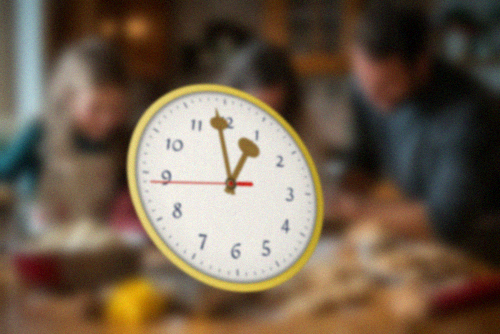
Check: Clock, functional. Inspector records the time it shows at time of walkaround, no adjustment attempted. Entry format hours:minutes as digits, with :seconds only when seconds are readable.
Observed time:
12:58:44
